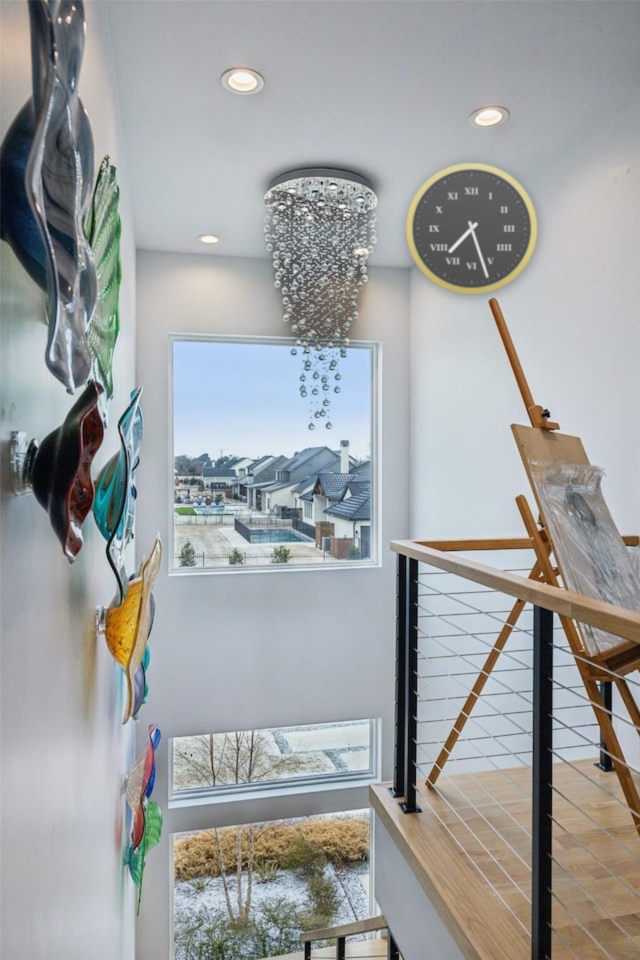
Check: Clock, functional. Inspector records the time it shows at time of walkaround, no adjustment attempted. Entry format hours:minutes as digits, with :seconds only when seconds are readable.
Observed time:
7:27
